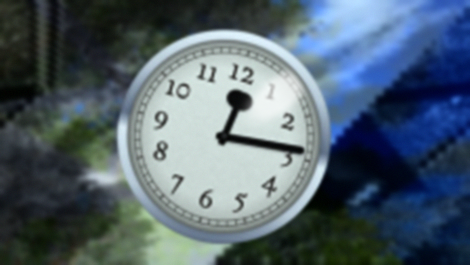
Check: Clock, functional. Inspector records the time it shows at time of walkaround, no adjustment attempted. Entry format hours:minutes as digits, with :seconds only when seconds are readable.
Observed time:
12:14
